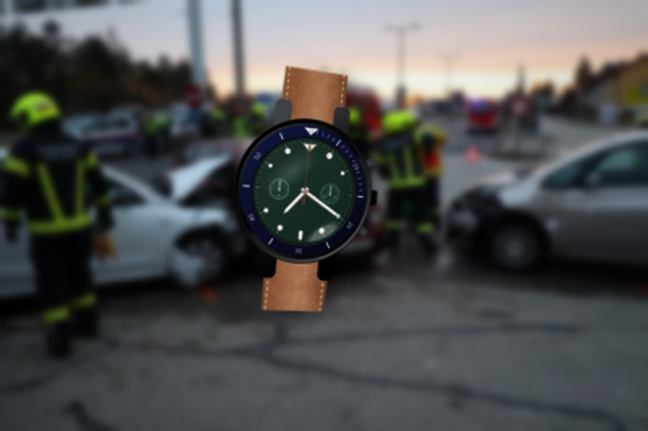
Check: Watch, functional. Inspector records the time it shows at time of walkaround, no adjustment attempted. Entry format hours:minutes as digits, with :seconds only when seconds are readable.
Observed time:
7:20
